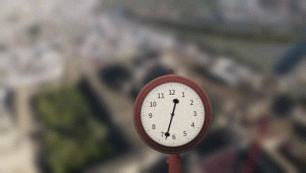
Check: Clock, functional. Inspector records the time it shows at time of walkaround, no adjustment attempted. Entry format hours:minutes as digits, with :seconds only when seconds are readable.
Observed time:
12:33
